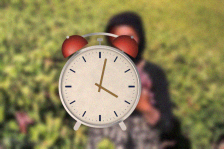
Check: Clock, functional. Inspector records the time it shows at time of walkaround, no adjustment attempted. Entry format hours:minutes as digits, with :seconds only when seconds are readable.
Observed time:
4:02
